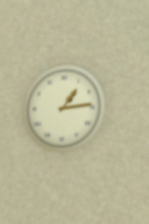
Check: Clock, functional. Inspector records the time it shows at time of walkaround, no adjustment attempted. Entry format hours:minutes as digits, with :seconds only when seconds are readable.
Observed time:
1:14
